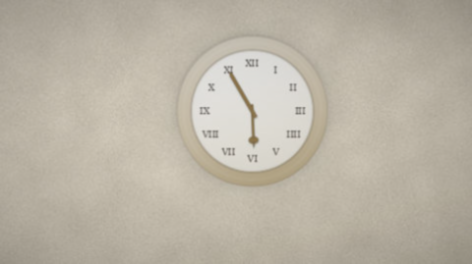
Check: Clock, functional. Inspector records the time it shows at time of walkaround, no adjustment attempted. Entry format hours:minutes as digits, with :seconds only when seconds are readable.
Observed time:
5:55
